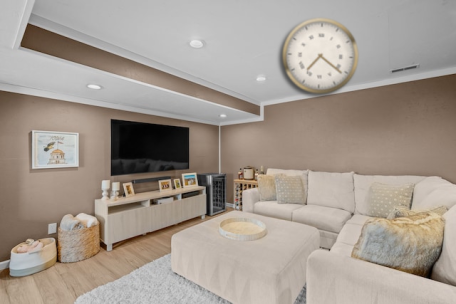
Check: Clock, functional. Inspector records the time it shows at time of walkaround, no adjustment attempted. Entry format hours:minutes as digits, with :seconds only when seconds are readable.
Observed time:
7:21
